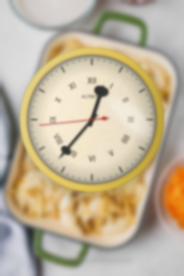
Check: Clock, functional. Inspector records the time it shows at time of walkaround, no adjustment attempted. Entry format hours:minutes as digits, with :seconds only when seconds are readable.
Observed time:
12:36:44
